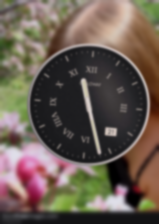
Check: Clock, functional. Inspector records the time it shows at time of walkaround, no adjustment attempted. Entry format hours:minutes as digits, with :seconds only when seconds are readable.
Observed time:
11:27
